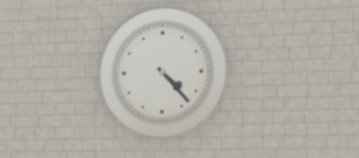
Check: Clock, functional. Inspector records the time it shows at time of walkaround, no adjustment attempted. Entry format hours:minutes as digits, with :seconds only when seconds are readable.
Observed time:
4:23
